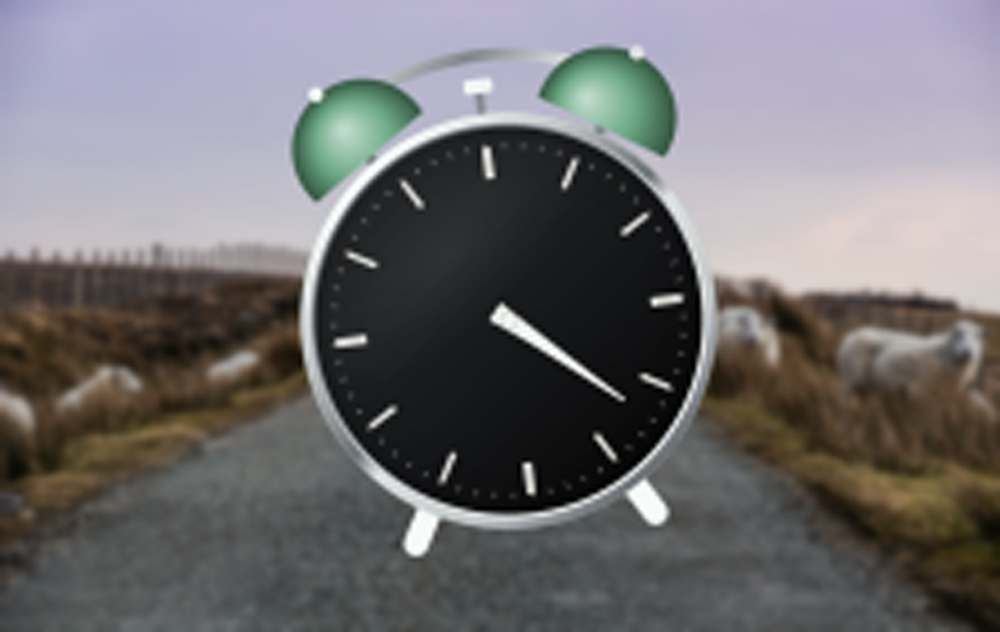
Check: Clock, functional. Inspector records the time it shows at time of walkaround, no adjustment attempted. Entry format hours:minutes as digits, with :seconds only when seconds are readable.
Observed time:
4:22
